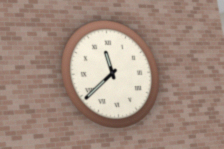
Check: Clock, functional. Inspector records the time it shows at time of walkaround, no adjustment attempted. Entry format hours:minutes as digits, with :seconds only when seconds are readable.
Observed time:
11:39
